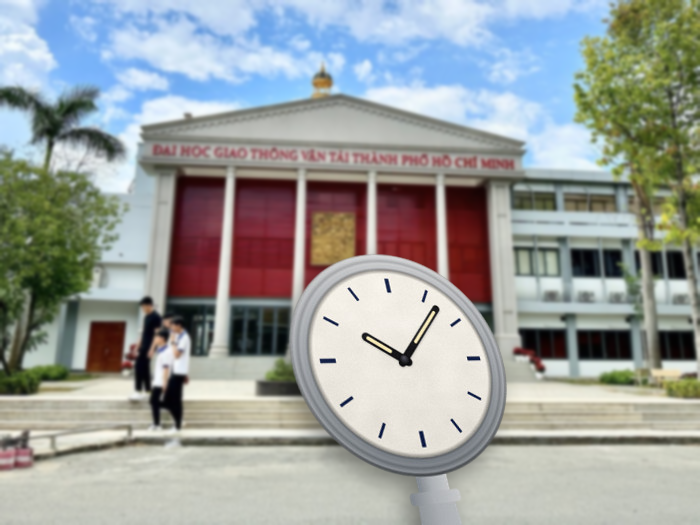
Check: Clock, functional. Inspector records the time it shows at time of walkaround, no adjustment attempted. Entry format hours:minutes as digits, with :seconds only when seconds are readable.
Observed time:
10:07
